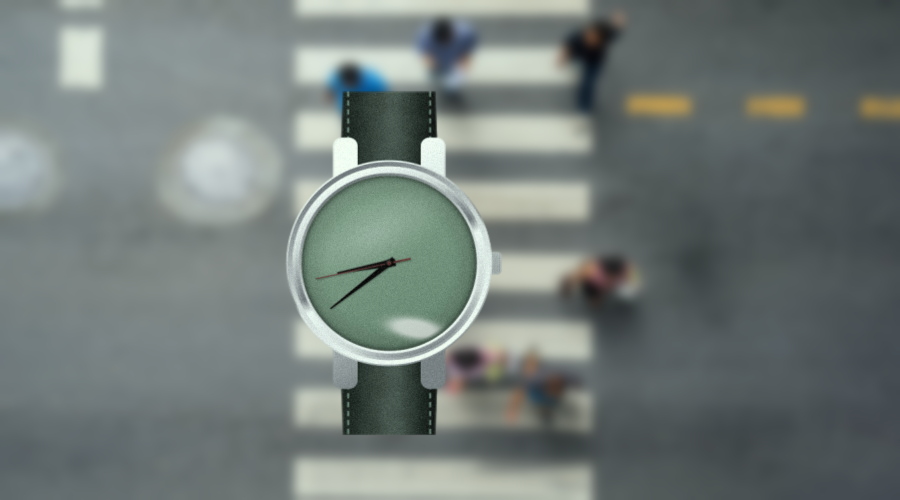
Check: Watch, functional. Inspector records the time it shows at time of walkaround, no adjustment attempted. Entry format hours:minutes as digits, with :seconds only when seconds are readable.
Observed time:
8:38:43
